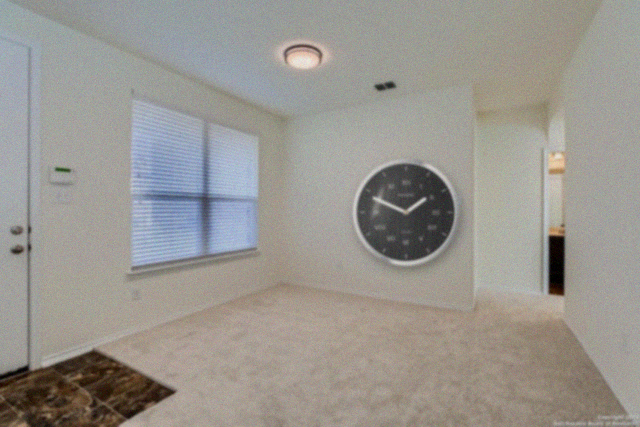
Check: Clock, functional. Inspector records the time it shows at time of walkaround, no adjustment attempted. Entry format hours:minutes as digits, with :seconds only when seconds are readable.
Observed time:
1:49
